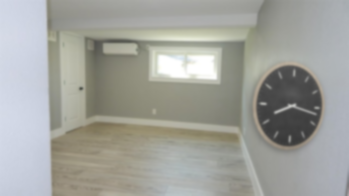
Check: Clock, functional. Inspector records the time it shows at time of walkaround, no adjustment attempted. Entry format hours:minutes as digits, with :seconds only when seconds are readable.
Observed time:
8:17
